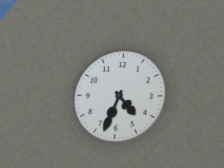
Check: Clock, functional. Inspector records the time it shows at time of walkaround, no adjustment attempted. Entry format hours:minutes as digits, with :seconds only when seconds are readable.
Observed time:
4:33
